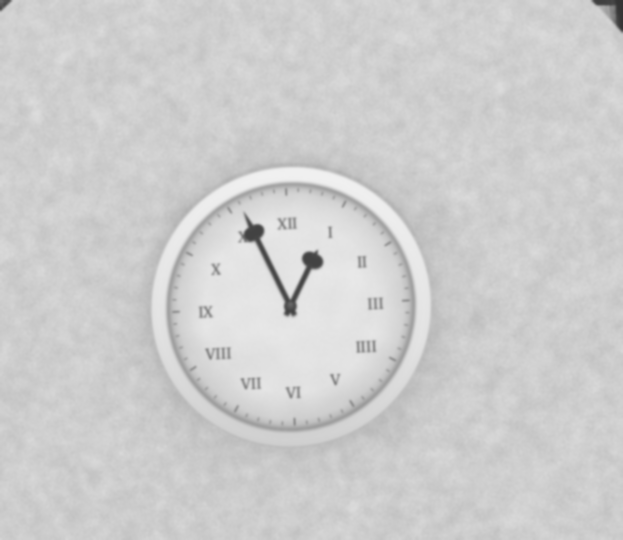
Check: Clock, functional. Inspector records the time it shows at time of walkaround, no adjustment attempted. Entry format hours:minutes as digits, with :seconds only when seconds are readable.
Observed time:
12:56
